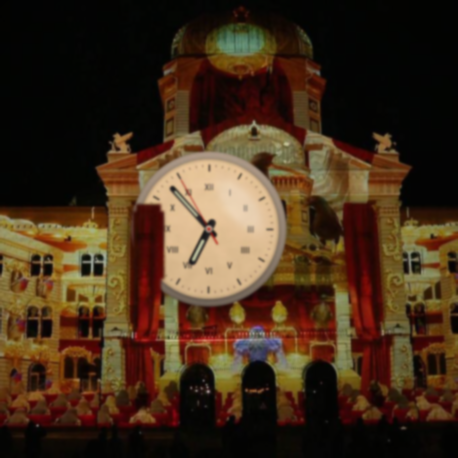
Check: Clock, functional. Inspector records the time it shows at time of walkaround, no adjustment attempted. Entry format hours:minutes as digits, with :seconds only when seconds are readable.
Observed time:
6:52:55
